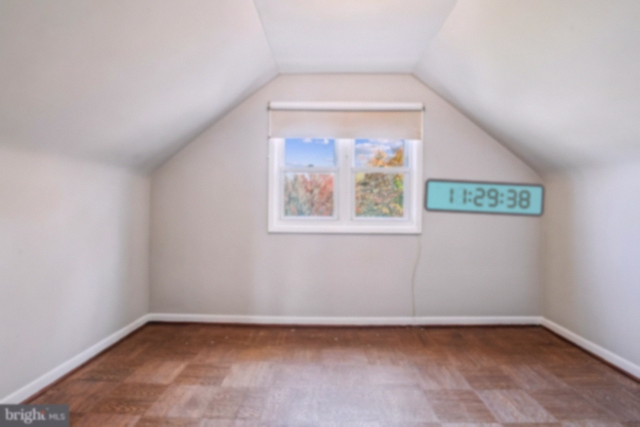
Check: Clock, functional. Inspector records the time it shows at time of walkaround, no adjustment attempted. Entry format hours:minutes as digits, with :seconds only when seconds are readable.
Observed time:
11:29:38
